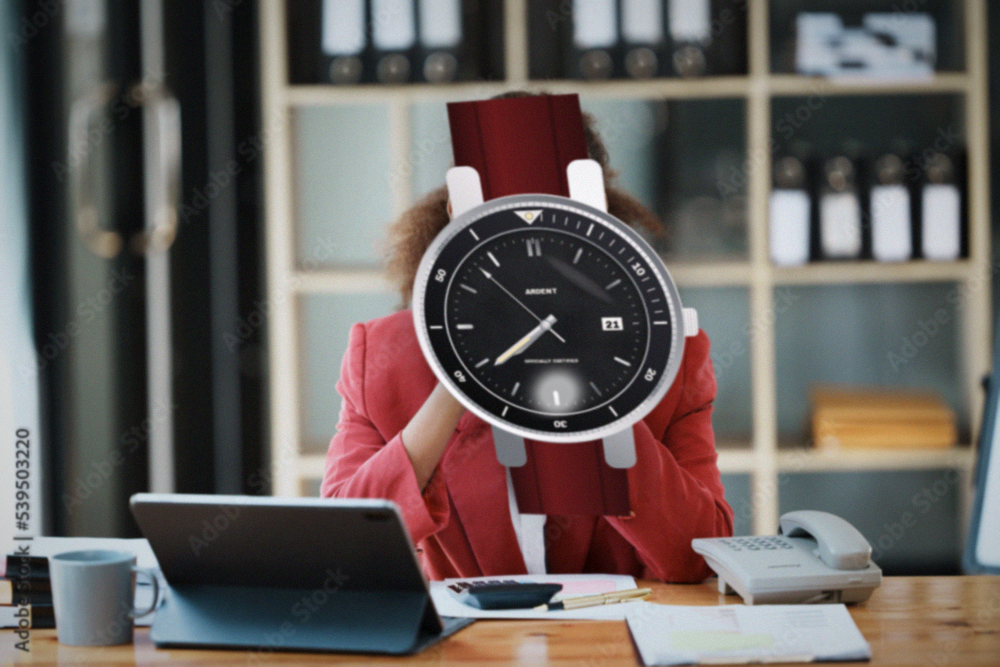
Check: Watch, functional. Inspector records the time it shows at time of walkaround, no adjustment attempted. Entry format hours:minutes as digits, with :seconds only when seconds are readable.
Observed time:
7:38:53
